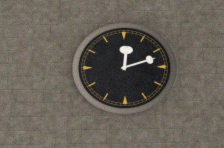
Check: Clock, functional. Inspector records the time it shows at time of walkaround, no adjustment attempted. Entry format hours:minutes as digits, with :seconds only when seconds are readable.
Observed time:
12:12
